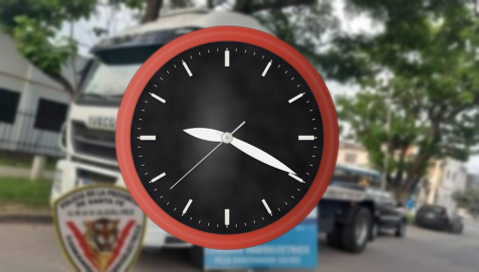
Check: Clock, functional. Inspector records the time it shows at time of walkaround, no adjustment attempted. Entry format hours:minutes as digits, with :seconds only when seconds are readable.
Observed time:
9:19:38
